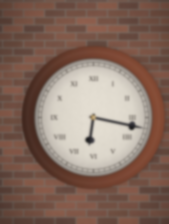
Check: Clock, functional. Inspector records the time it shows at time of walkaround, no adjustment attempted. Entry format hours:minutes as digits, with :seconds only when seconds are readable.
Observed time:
6:17
